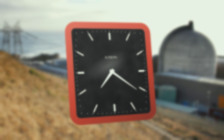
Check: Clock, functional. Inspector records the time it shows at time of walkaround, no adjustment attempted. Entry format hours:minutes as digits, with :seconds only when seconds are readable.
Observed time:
7:21
